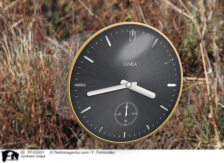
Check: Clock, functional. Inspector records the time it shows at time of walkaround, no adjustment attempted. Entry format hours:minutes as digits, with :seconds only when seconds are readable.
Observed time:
3:43
